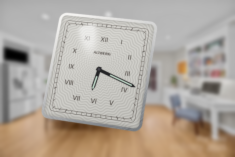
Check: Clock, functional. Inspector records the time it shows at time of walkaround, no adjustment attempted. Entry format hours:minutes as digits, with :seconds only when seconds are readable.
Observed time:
6:18
